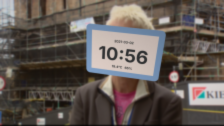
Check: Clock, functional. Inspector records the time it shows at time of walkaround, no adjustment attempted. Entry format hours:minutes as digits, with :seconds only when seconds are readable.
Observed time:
10:56
